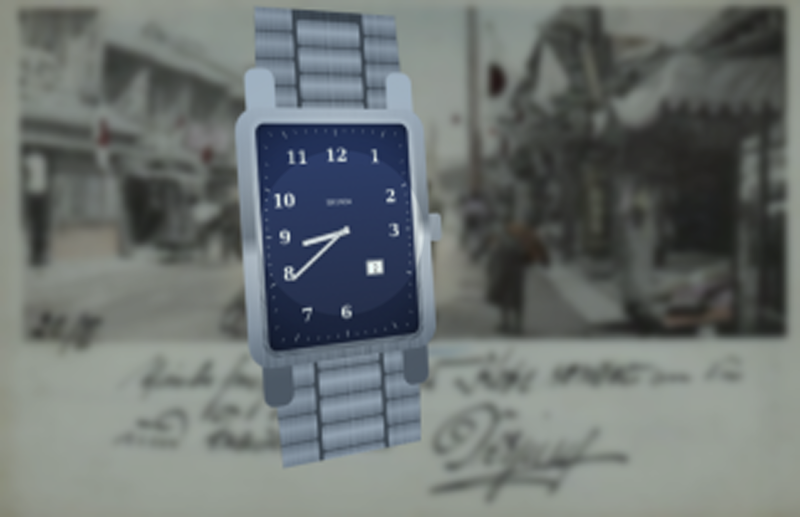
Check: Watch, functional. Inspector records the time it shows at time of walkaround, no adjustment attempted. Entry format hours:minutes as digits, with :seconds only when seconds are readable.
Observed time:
8:39
